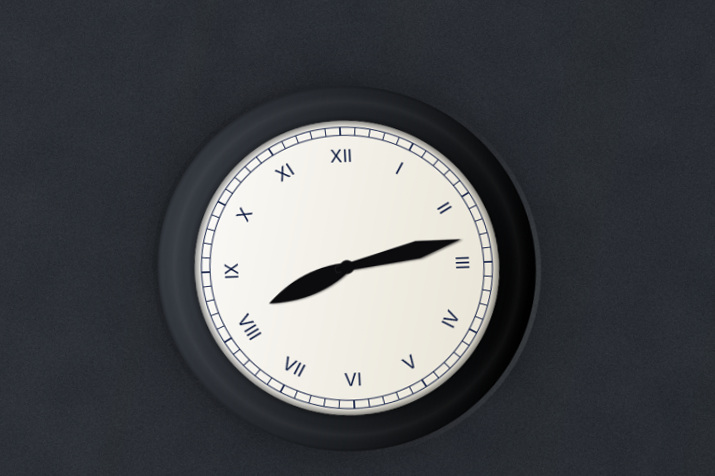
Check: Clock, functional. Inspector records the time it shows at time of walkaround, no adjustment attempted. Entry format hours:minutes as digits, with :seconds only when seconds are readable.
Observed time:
8:13
